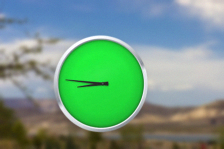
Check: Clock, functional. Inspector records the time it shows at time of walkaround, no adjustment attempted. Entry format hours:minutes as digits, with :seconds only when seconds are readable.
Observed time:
8:46
